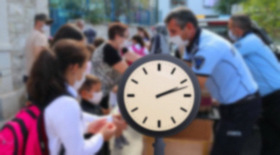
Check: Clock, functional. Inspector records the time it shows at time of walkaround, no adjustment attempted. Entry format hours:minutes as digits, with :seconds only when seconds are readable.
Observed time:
2:12
